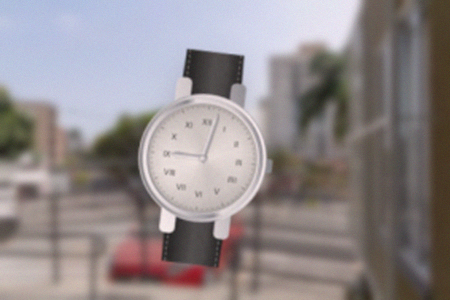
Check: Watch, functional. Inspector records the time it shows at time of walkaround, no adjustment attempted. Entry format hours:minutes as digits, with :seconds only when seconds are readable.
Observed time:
9:02
